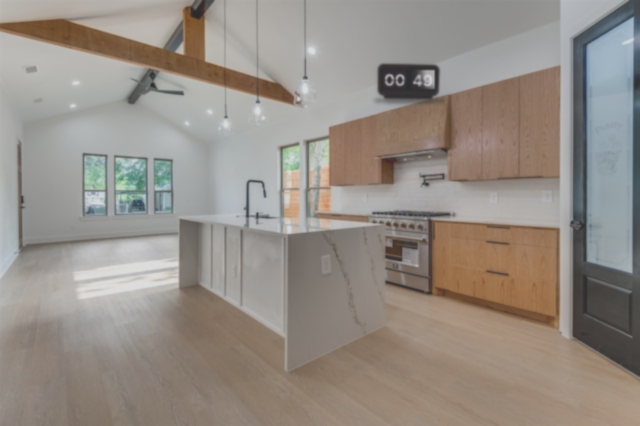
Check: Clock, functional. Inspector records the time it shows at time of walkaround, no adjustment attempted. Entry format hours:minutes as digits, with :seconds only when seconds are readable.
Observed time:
0:49
